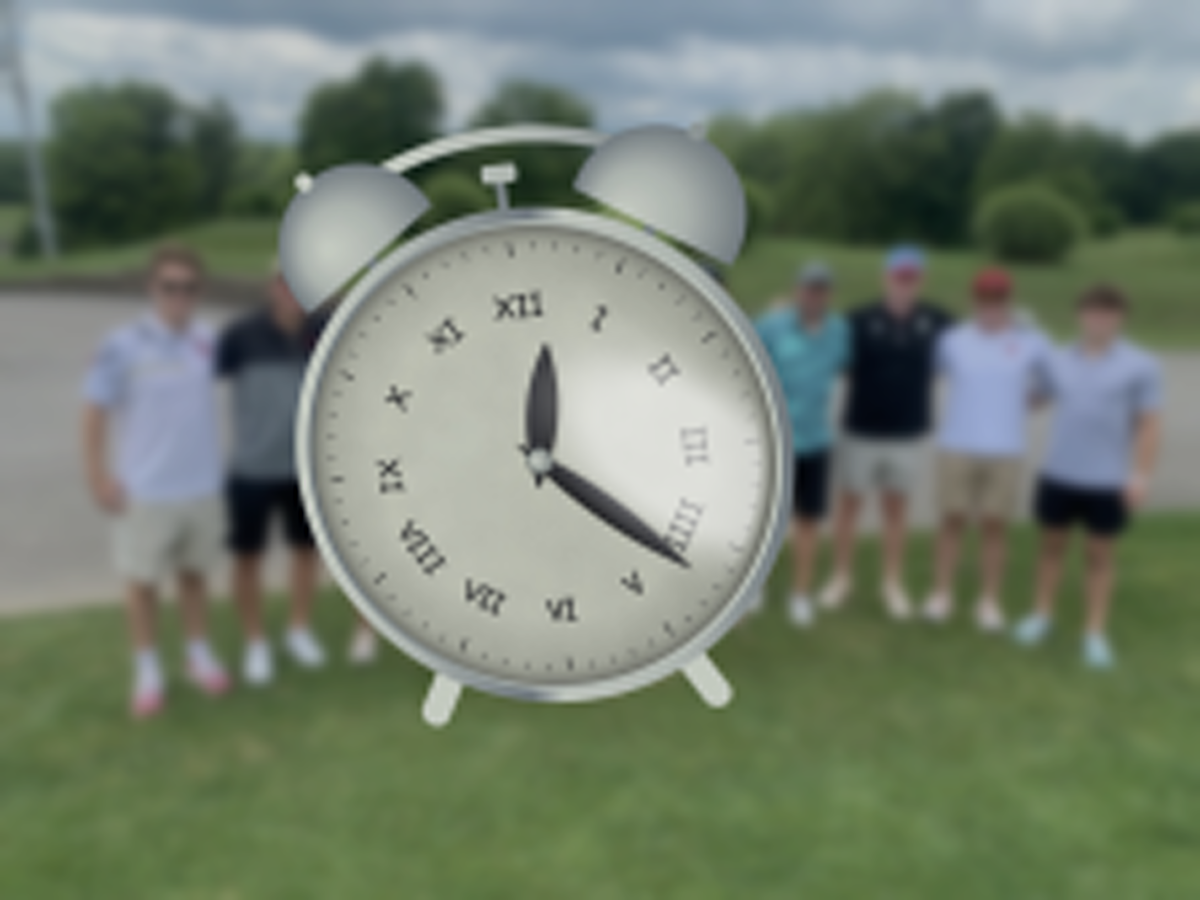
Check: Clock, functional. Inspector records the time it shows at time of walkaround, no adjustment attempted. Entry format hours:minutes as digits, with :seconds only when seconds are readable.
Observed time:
12:22
